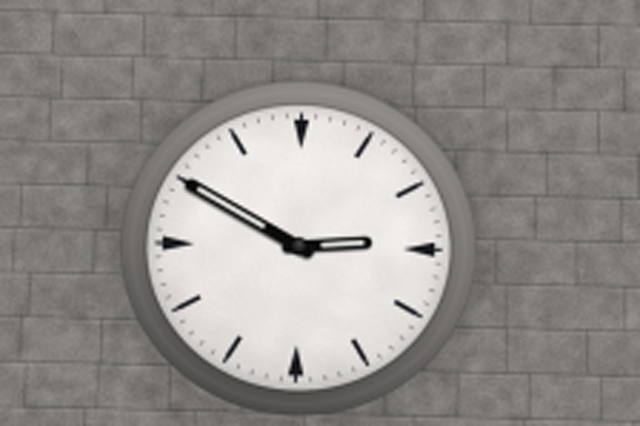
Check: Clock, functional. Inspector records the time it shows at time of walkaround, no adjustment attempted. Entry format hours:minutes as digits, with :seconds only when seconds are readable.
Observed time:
2:50
